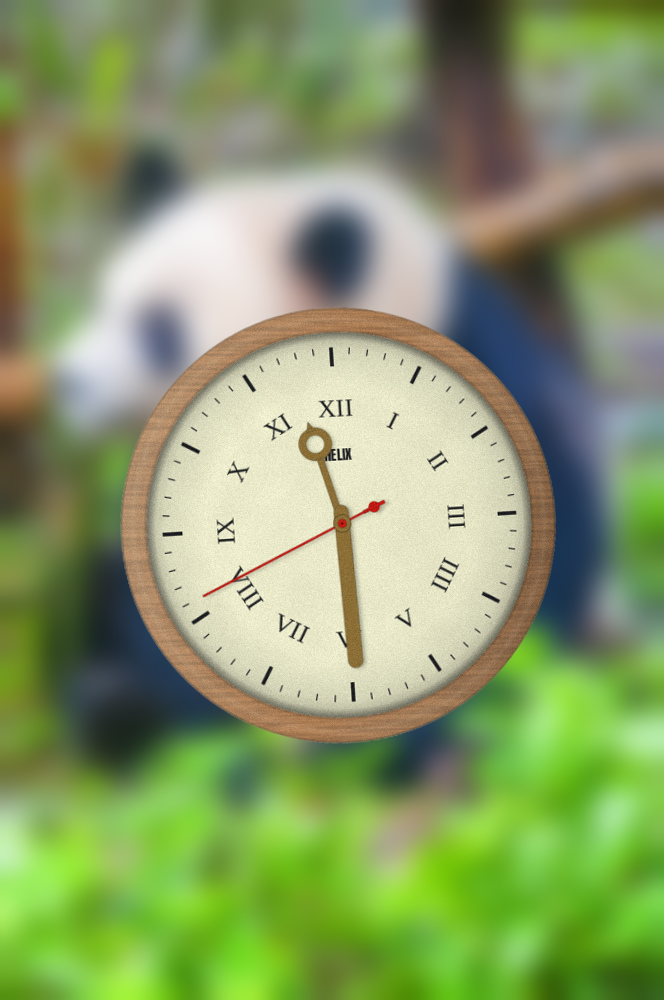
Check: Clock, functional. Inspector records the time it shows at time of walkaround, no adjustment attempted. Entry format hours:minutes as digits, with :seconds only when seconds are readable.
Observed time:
11:29:41
